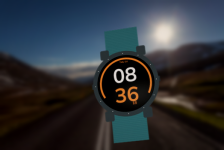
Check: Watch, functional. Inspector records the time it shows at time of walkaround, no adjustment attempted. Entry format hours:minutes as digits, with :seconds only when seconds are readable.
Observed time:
8:36
